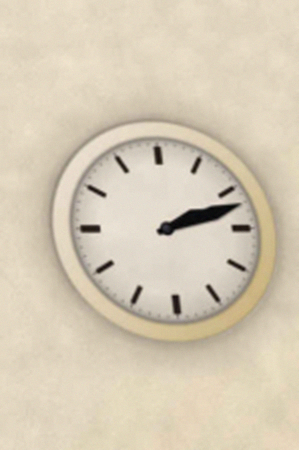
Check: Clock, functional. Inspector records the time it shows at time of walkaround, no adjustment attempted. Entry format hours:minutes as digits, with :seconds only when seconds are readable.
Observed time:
2:12
